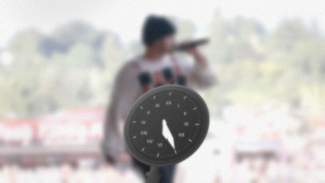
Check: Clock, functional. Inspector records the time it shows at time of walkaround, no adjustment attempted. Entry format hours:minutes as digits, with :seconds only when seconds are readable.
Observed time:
5:25
